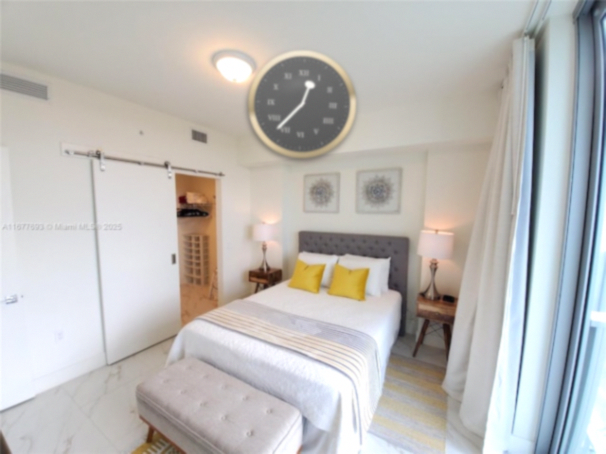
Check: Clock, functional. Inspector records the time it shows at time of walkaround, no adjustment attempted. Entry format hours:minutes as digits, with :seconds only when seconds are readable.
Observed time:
12:37
